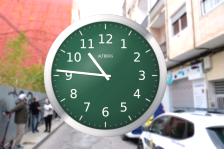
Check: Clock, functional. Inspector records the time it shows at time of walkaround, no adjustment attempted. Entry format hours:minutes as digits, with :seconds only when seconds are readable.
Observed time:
10:46
